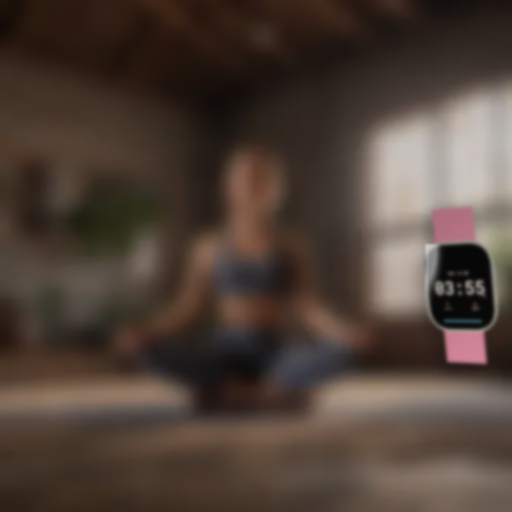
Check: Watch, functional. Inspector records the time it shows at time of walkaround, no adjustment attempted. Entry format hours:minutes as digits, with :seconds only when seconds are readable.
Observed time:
3:55
